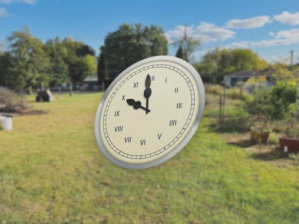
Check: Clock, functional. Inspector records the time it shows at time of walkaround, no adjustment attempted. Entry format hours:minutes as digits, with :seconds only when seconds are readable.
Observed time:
9:59
